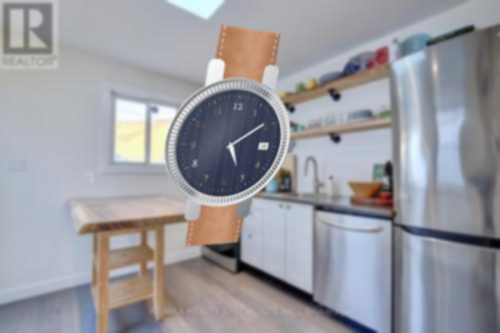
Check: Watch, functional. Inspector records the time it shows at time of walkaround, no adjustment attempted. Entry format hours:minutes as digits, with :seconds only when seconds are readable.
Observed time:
5:09
